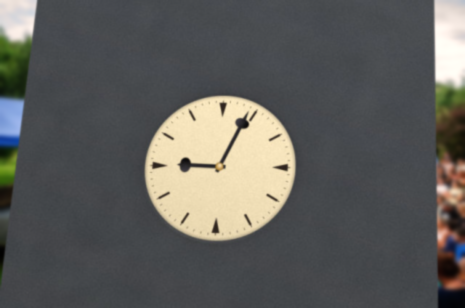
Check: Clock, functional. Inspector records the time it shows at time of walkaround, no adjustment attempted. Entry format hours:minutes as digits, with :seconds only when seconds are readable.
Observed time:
9:04
